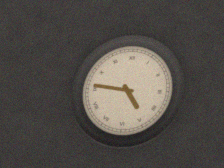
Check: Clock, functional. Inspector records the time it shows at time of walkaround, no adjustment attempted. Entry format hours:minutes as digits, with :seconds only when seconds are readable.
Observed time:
4:46
